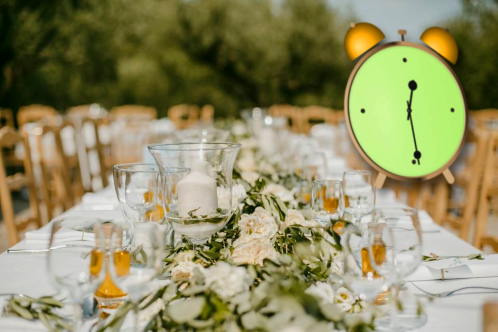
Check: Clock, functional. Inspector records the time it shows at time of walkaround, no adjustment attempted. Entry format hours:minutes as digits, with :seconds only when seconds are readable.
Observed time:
12:29
